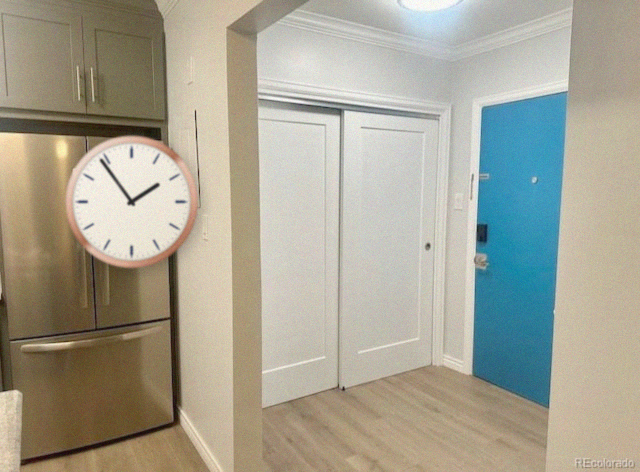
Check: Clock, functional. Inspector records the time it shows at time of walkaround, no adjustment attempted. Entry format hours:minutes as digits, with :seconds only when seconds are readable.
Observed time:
1:54
